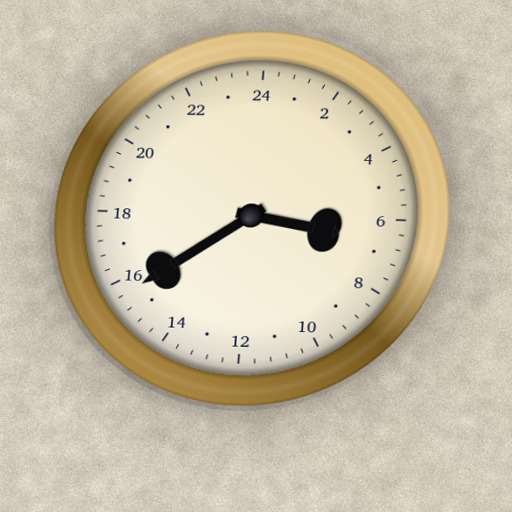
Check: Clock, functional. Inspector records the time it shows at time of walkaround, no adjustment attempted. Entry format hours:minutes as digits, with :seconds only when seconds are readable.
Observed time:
6:39
